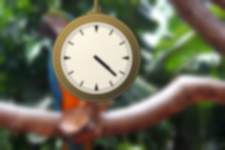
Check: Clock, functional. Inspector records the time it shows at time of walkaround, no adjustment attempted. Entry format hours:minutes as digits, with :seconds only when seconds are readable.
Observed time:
4:22
